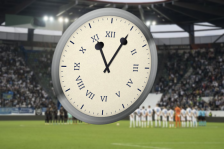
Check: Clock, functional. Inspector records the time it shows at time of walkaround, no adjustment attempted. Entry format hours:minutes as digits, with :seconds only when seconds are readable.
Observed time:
11:05
